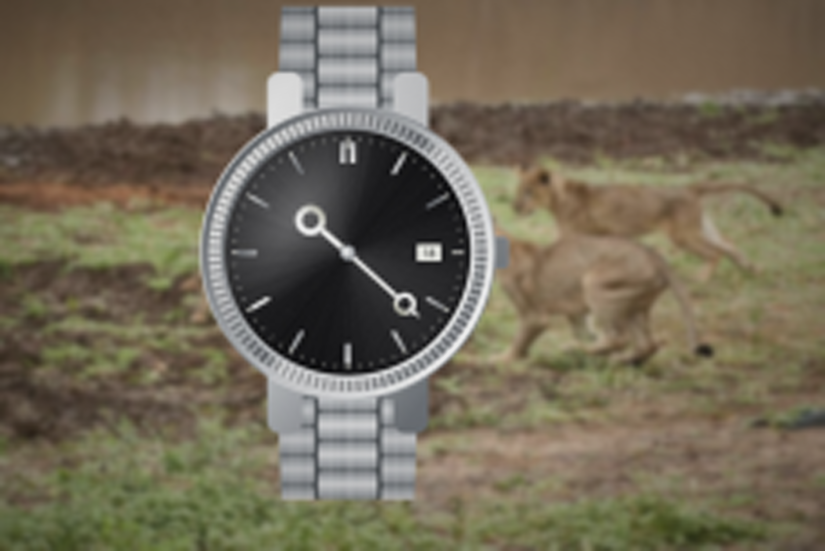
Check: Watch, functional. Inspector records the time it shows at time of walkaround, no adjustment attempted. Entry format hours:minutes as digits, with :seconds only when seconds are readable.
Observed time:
10:22
